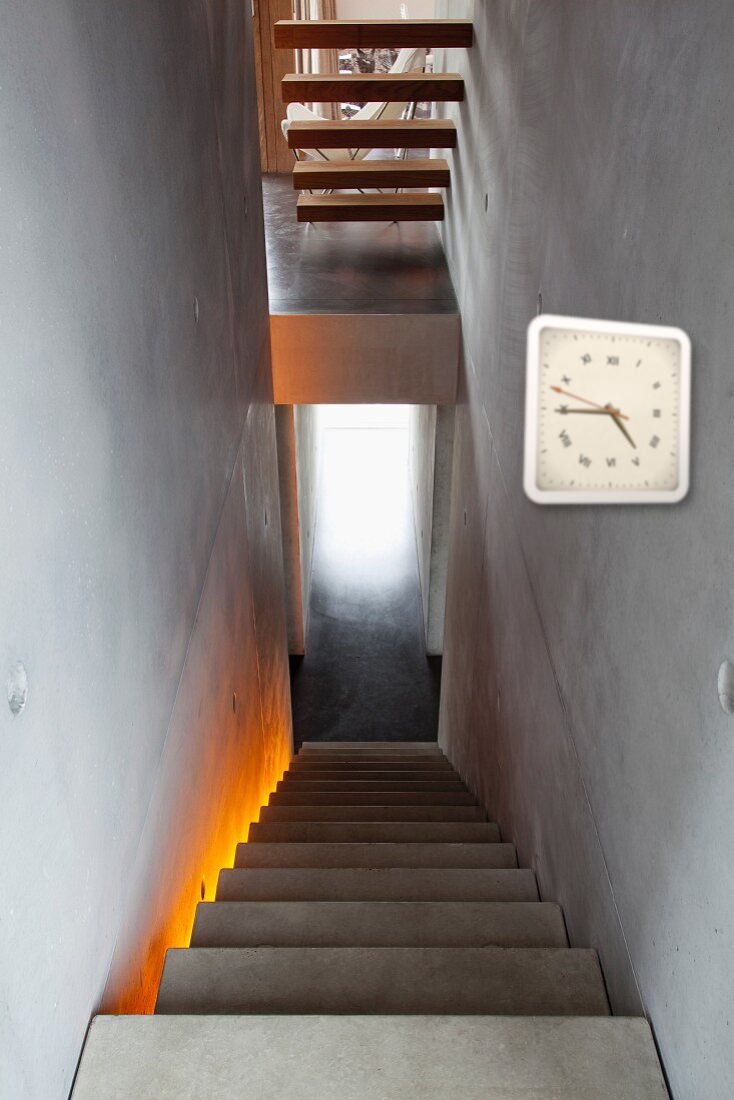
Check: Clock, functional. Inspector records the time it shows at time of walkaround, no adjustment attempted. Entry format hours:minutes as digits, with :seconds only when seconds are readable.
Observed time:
4:44:48
